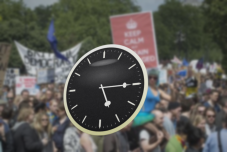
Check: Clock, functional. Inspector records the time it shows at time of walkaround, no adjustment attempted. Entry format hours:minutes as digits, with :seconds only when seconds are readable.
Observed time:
5:15
